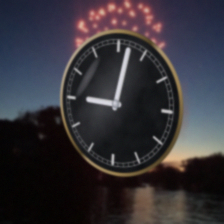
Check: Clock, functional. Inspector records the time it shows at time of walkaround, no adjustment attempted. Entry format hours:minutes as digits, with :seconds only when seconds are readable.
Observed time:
9:02
